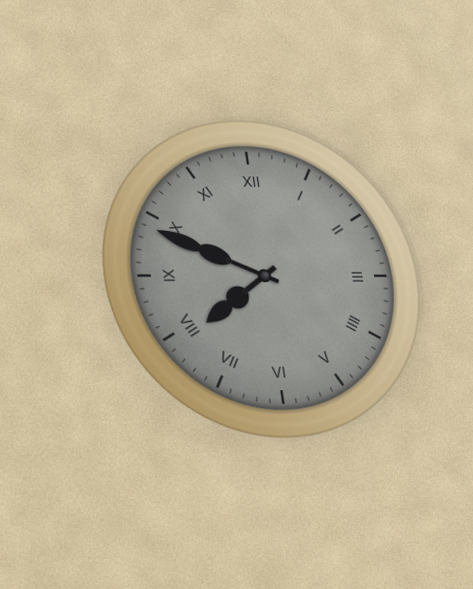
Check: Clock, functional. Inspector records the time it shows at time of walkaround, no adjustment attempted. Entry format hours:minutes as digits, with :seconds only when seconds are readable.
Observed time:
7:49
